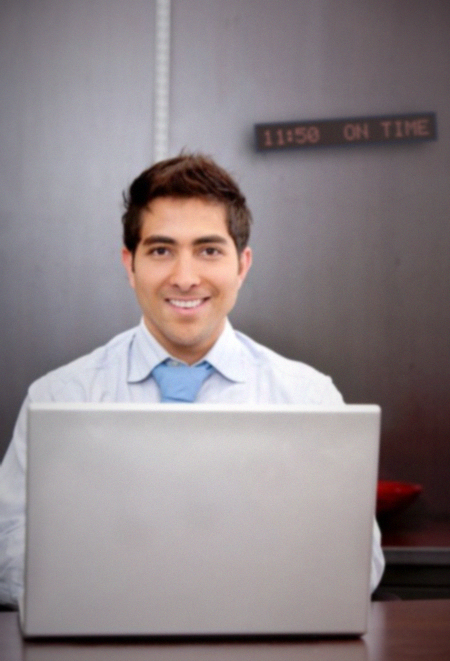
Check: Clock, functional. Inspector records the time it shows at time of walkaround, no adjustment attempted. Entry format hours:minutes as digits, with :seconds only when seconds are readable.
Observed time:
11:50
